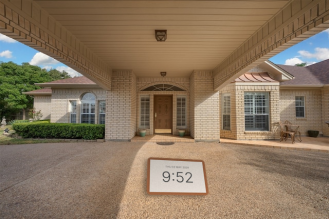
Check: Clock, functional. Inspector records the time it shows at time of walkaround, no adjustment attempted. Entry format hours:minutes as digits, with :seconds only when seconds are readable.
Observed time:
9:52
